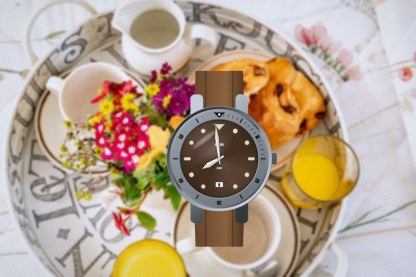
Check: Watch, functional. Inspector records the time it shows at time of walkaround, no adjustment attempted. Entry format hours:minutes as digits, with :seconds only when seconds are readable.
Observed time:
7:59
